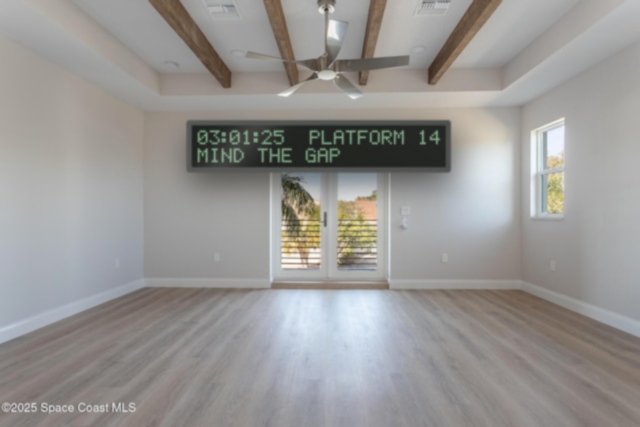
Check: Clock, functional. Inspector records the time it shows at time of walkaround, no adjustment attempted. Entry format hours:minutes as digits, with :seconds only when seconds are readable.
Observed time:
3:01:25
